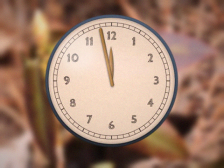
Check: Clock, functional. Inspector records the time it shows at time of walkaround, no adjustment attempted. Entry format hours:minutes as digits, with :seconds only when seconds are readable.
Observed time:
11:58
